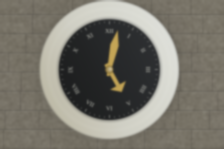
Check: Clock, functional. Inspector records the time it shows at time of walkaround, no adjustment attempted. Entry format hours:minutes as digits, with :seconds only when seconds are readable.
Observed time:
5:02
